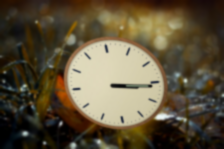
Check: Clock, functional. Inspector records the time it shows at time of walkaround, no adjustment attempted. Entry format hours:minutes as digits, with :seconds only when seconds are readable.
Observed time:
3:16
